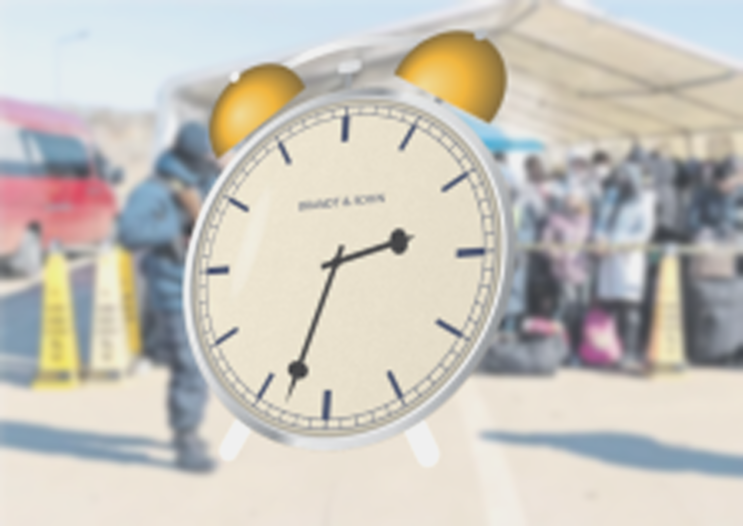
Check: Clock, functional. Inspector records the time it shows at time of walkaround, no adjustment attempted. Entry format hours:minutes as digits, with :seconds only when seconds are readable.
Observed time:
2:33
